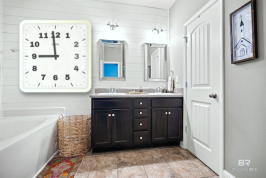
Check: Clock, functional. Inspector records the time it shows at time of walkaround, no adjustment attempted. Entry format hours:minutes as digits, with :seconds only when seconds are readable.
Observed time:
8:59
